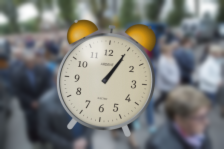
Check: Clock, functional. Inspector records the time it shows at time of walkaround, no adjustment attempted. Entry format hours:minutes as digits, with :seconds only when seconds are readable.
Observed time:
1:05
